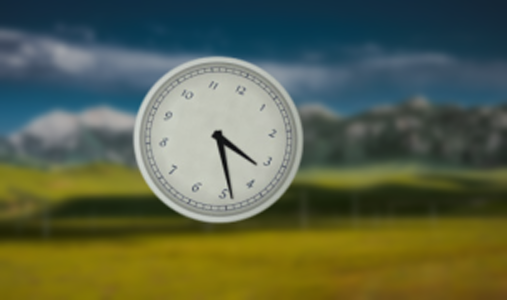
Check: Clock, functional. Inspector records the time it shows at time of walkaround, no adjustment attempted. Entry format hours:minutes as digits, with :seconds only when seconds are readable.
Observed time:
3:24
